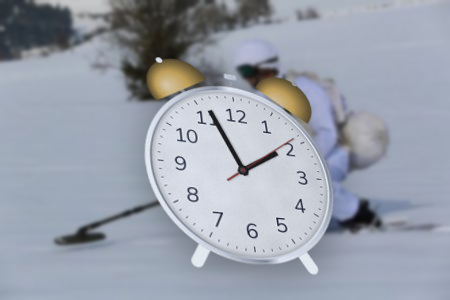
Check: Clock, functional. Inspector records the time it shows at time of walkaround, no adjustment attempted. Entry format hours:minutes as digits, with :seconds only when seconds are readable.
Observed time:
1:56:09
